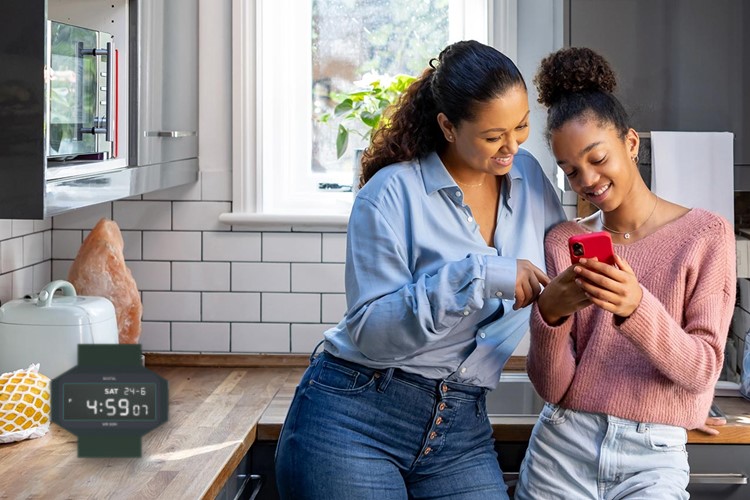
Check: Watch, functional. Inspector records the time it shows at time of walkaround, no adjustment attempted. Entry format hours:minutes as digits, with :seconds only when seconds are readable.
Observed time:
4:59:07
